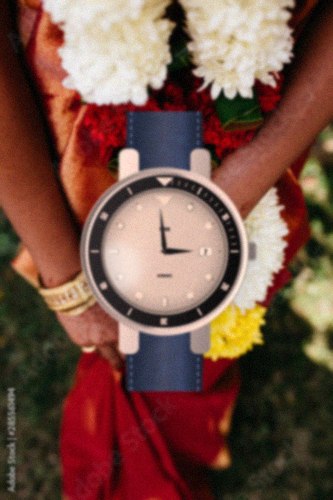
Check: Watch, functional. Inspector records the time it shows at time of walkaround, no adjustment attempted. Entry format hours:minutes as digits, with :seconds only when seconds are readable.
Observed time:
2:59
